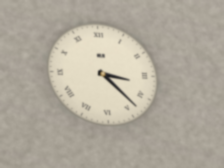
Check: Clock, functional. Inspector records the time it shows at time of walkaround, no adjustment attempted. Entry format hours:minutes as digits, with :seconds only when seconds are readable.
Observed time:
3:23
